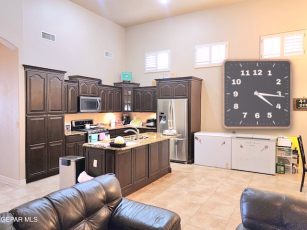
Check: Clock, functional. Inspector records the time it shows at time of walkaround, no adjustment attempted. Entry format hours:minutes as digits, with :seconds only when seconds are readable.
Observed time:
4:16
